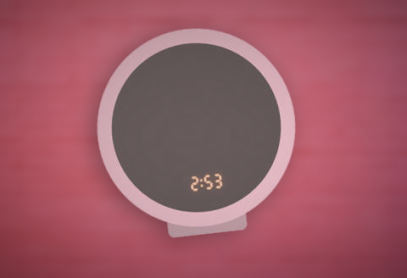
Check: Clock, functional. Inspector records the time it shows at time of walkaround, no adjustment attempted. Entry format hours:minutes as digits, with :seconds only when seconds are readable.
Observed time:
2:53
